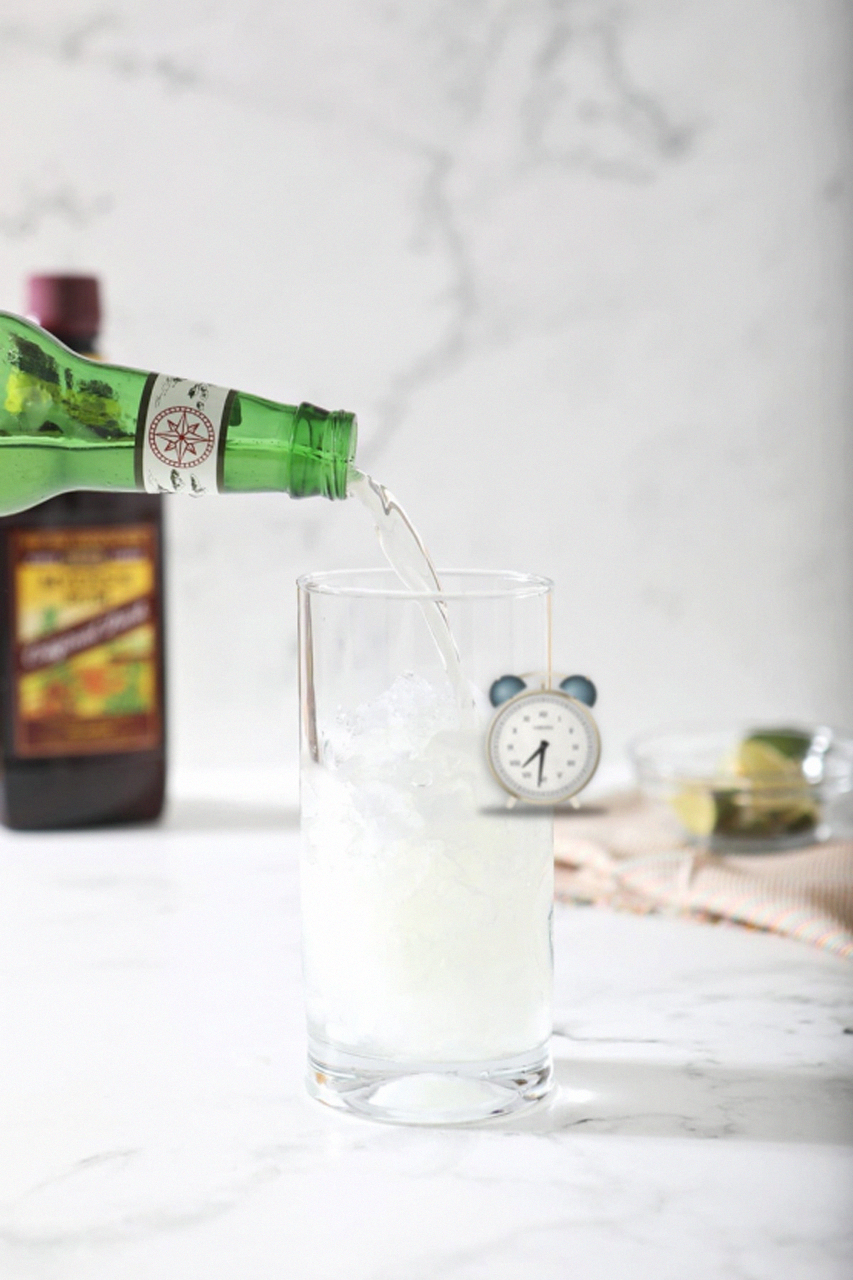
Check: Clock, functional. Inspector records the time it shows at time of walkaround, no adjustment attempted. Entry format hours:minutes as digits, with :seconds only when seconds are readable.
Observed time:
7:31
